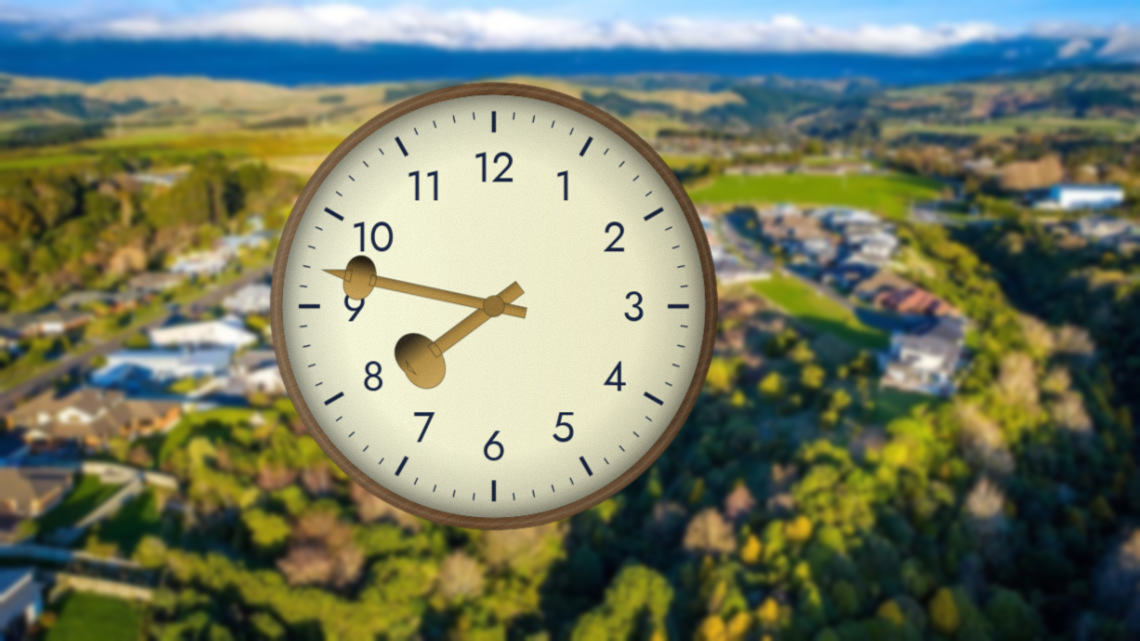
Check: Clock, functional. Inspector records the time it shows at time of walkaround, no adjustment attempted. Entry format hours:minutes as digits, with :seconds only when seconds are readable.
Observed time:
7:47
